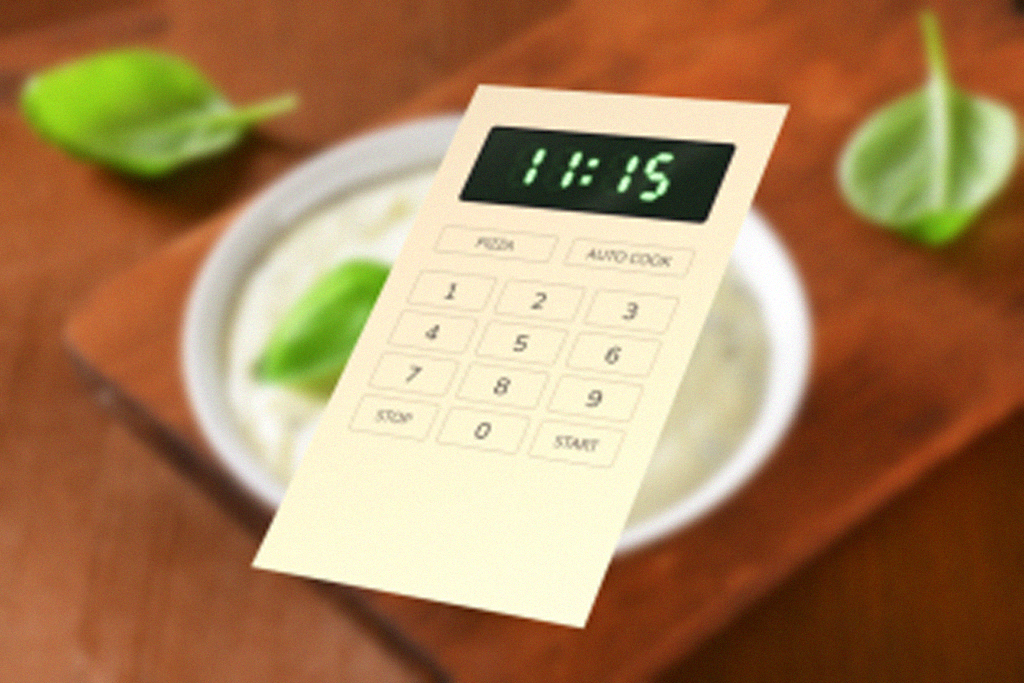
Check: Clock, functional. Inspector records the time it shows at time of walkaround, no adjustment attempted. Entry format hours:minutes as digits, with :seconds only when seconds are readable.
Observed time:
11:15
